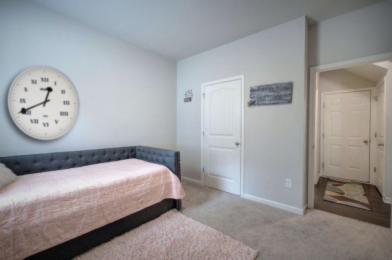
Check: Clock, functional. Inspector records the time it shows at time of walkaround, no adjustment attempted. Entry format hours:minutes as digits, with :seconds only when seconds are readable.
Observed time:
12:41
